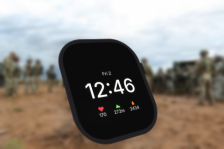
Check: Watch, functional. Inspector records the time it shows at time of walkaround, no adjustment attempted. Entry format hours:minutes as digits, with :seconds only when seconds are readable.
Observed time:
12:46
